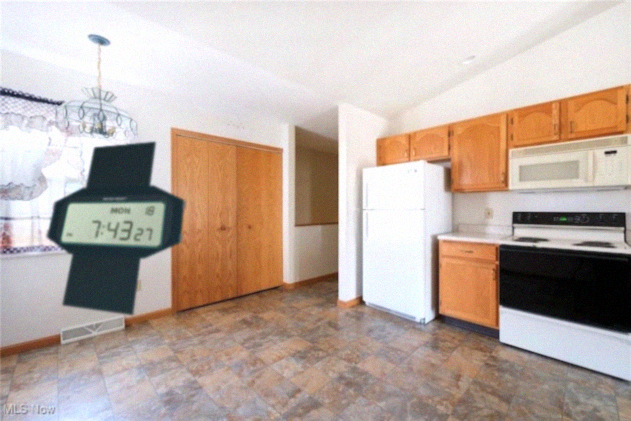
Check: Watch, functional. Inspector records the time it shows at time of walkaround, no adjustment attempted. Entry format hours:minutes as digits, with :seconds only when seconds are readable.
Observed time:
7:43:27
